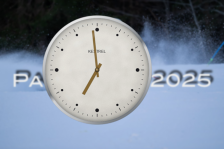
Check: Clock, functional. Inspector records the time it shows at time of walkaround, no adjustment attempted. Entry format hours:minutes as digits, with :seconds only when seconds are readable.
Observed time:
6:59
